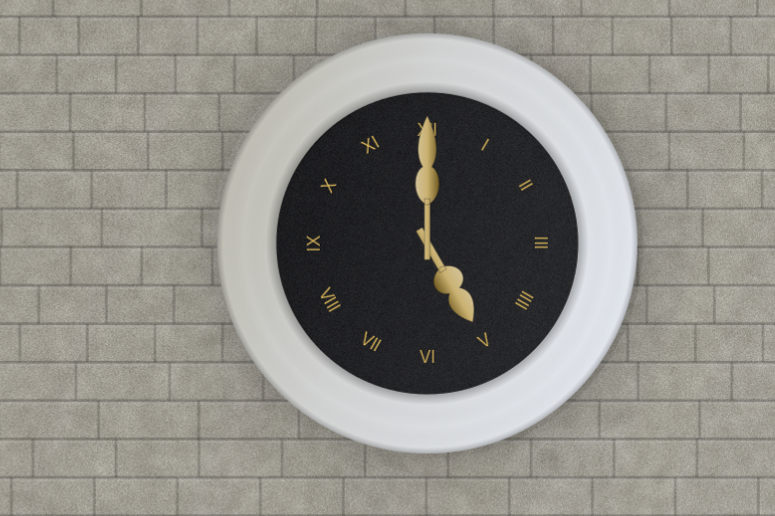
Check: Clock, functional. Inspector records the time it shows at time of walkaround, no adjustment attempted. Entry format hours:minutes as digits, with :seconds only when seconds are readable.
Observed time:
5:00
